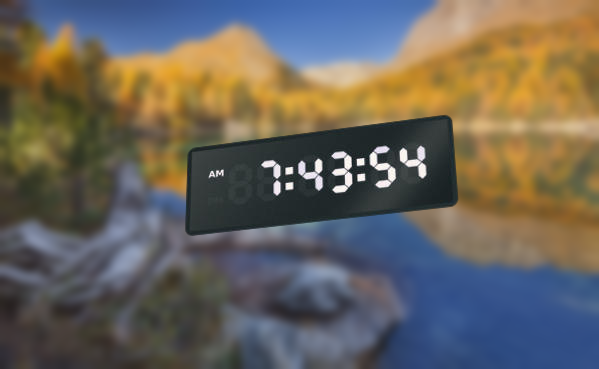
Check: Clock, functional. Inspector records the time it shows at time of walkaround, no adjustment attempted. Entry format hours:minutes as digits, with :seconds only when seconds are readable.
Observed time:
7:43:54
